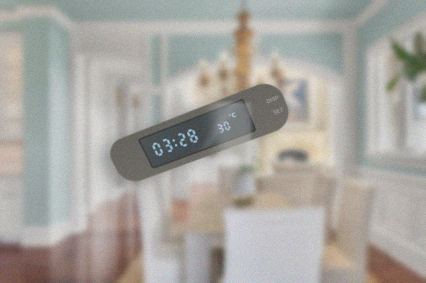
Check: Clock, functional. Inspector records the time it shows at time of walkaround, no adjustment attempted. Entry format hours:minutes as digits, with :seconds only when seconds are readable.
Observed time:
3:28
